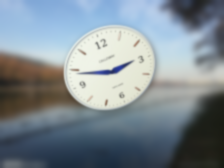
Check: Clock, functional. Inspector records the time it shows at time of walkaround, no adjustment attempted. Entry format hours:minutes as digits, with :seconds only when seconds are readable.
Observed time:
2:49
